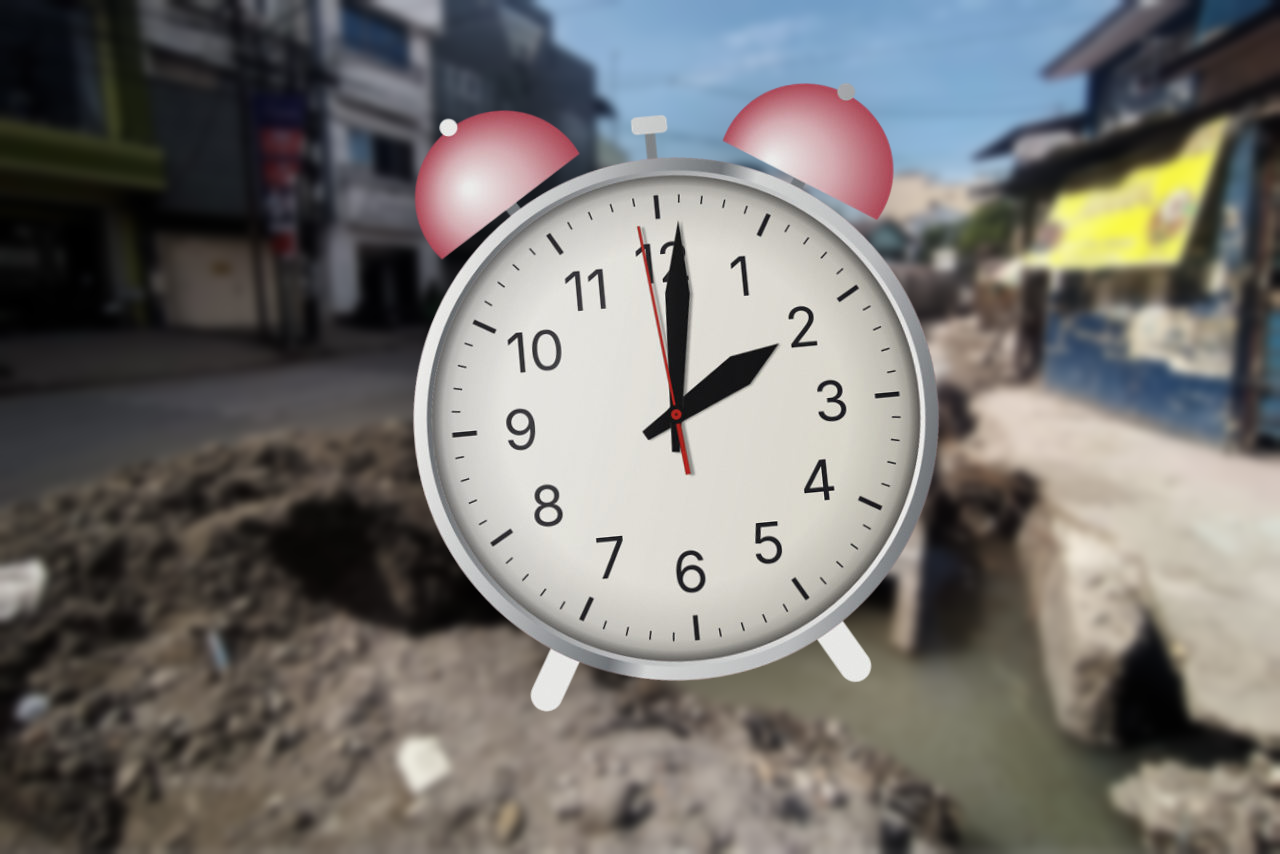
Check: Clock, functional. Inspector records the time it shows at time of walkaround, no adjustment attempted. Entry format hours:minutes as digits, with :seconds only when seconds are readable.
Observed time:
2:00:59
